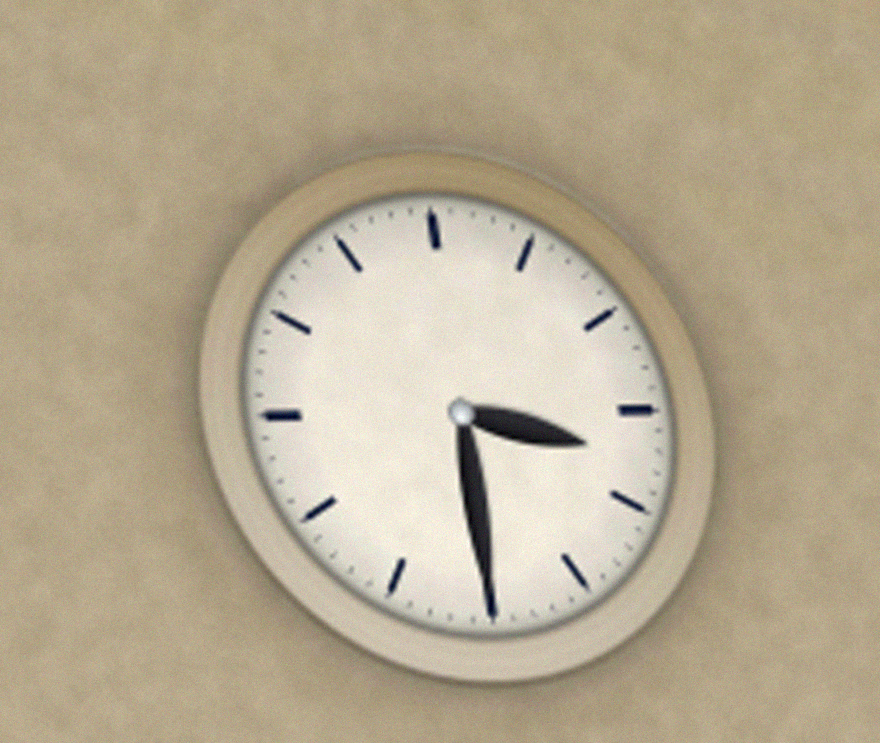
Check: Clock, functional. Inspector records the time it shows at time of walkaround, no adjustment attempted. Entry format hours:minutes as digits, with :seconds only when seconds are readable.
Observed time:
3:30
